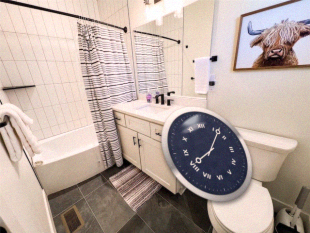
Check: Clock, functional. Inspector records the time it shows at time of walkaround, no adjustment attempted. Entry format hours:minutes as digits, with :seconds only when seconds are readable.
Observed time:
8:07
